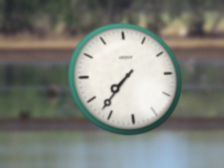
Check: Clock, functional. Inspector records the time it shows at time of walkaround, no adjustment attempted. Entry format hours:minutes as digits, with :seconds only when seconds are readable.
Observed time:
7:37
